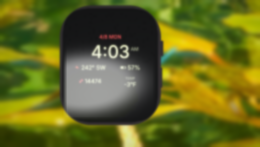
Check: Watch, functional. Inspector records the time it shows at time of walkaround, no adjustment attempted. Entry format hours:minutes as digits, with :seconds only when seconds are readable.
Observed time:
4:03
